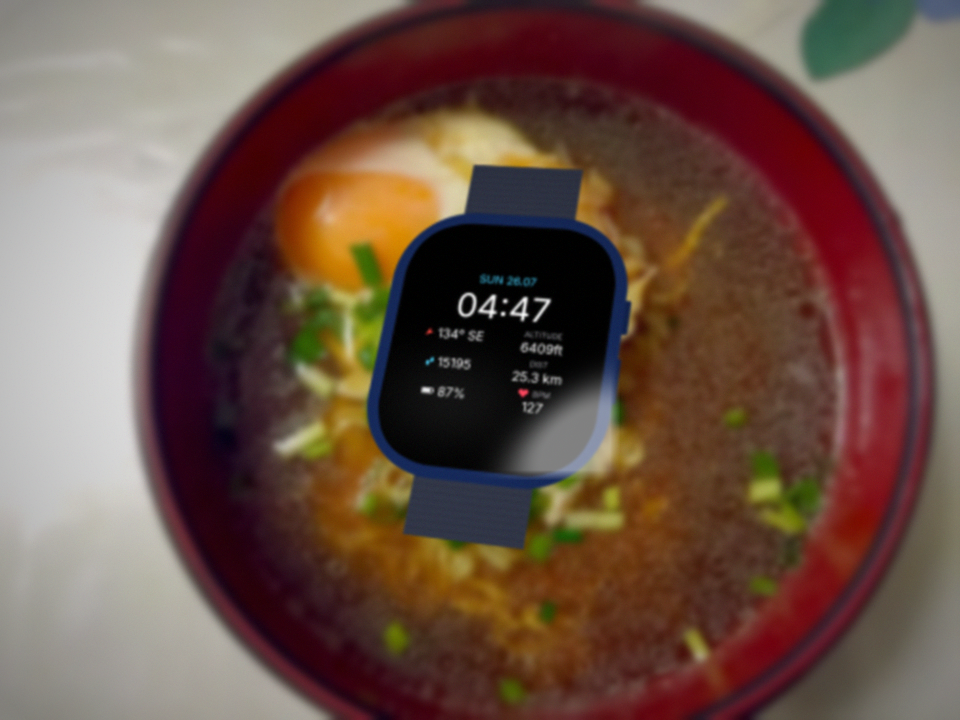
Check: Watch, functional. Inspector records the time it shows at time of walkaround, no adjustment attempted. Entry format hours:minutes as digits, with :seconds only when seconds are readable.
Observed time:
4:47
